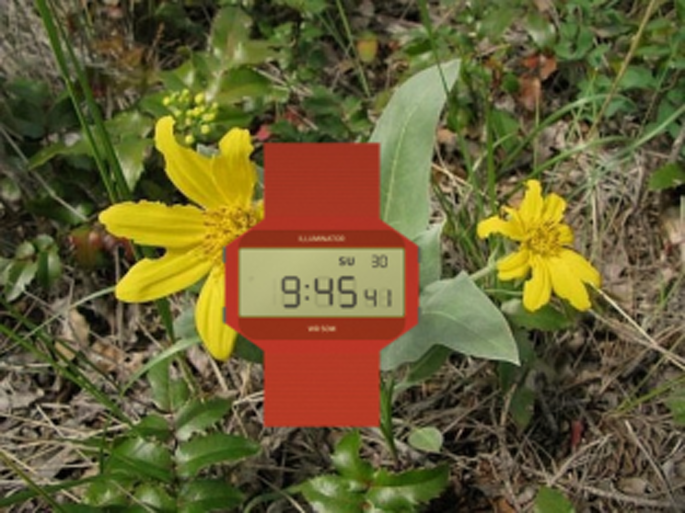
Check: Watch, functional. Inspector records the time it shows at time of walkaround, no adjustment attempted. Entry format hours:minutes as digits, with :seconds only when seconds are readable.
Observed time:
9:45:41
